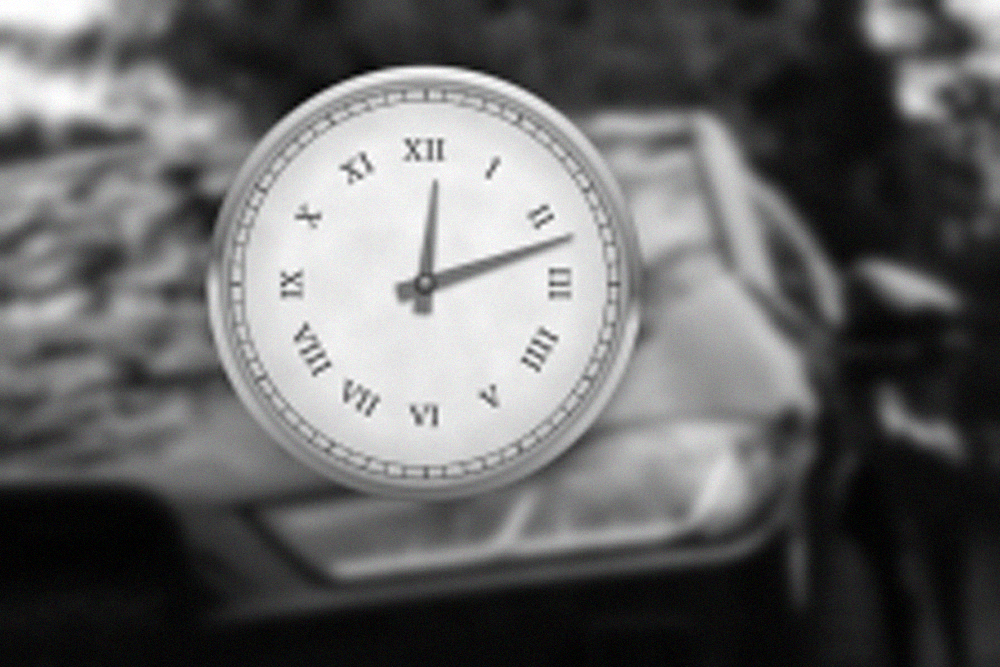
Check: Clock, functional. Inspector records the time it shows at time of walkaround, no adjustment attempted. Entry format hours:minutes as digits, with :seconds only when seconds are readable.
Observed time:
12:12
